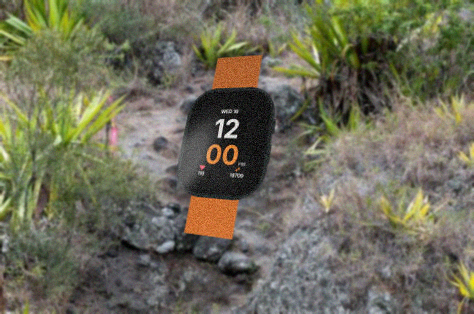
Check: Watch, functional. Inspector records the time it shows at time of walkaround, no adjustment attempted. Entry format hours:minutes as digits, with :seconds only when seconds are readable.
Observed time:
12:00
